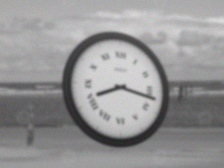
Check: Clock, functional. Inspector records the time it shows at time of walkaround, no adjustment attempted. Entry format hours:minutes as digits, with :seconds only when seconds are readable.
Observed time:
8:17
